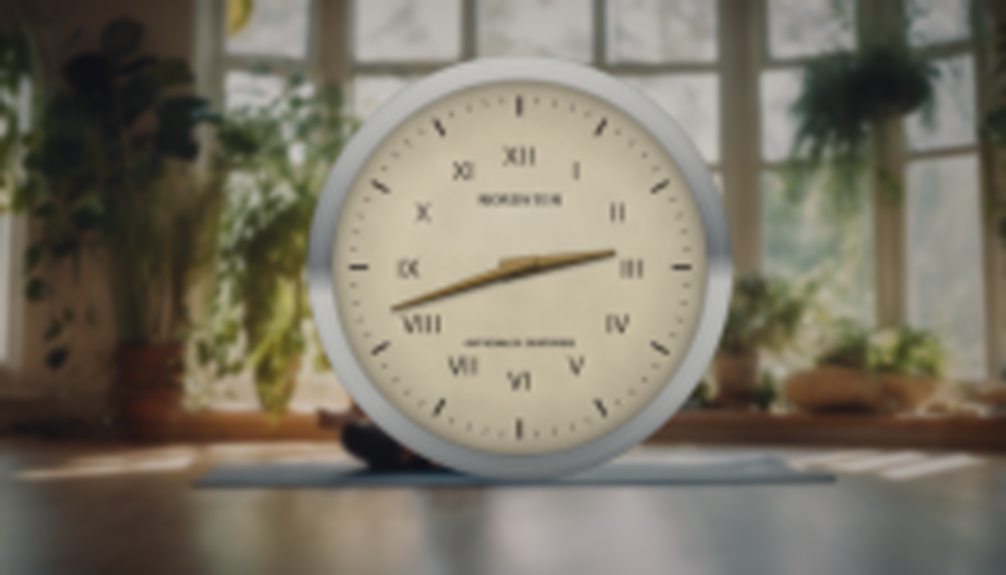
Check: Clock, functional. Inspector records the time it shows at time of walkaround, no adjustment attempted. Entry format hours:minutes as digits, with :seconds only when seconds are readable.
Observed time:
2:42
